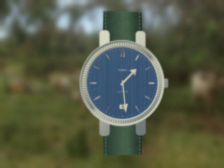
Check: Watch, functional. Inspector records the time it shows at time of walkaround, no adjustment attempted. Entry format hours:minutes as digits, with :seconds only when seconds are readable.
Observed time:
1:29
